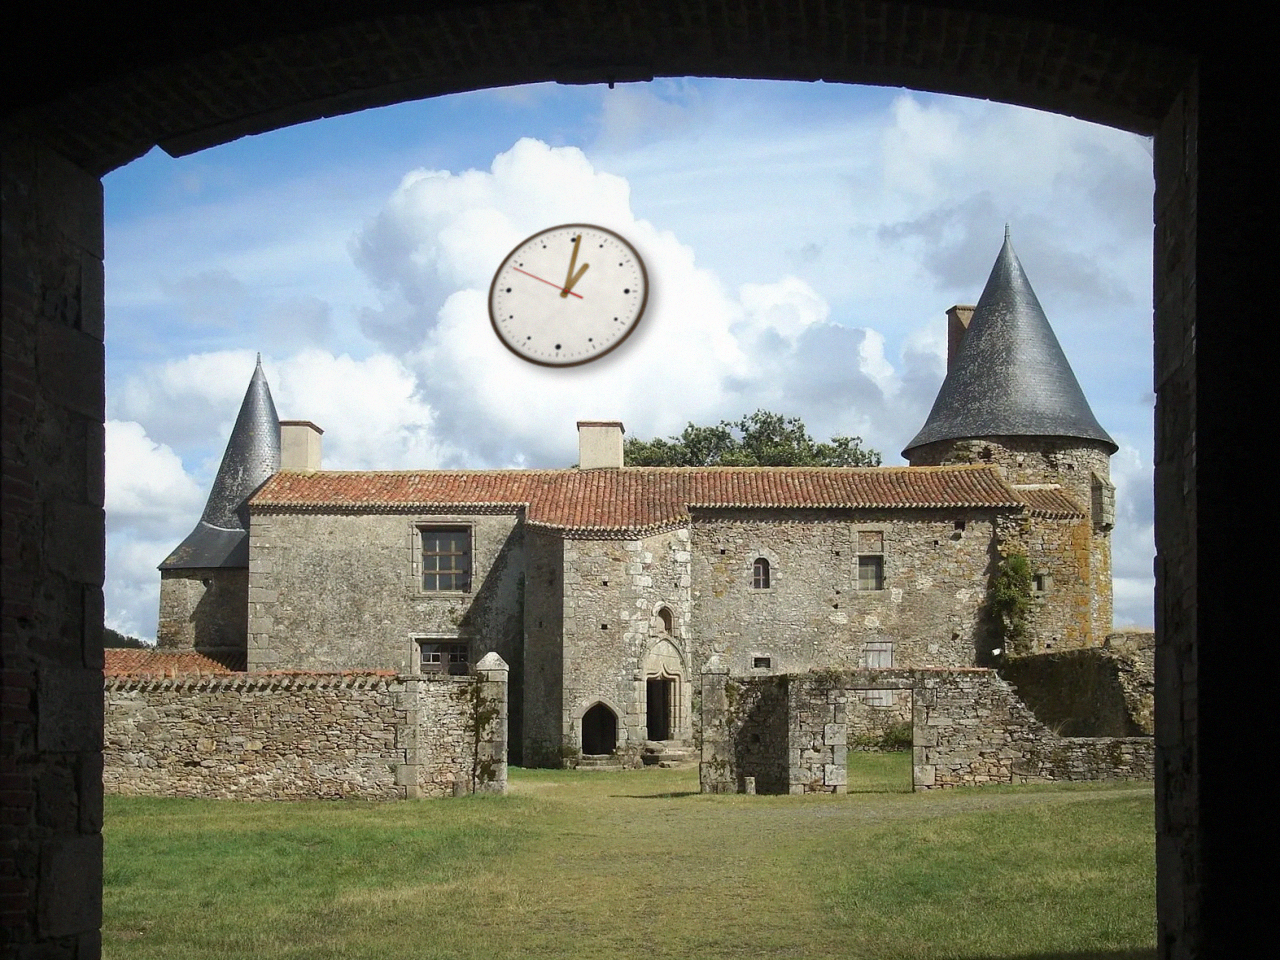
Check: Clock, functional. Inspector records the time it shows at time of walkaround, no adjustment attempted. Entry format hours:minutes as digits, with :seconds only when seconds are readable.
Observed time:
1:00:49
